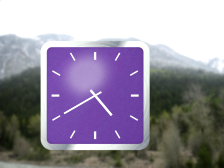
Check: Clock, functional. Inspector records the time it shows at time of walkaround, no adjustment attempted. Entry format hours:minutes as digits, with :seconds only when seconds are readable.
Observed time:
4:40
